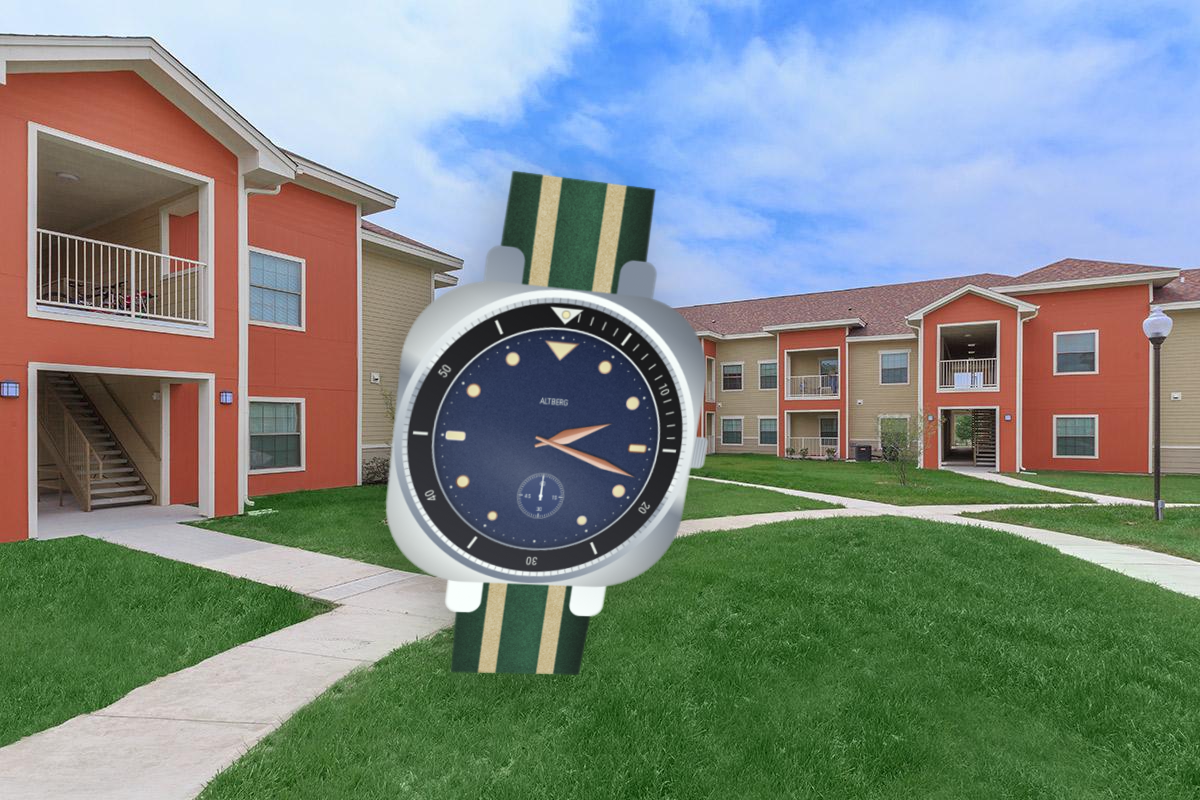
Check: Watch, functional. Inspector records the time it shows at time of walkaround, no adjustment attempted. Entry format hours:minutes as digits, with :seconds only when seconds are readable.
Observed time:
2:18
